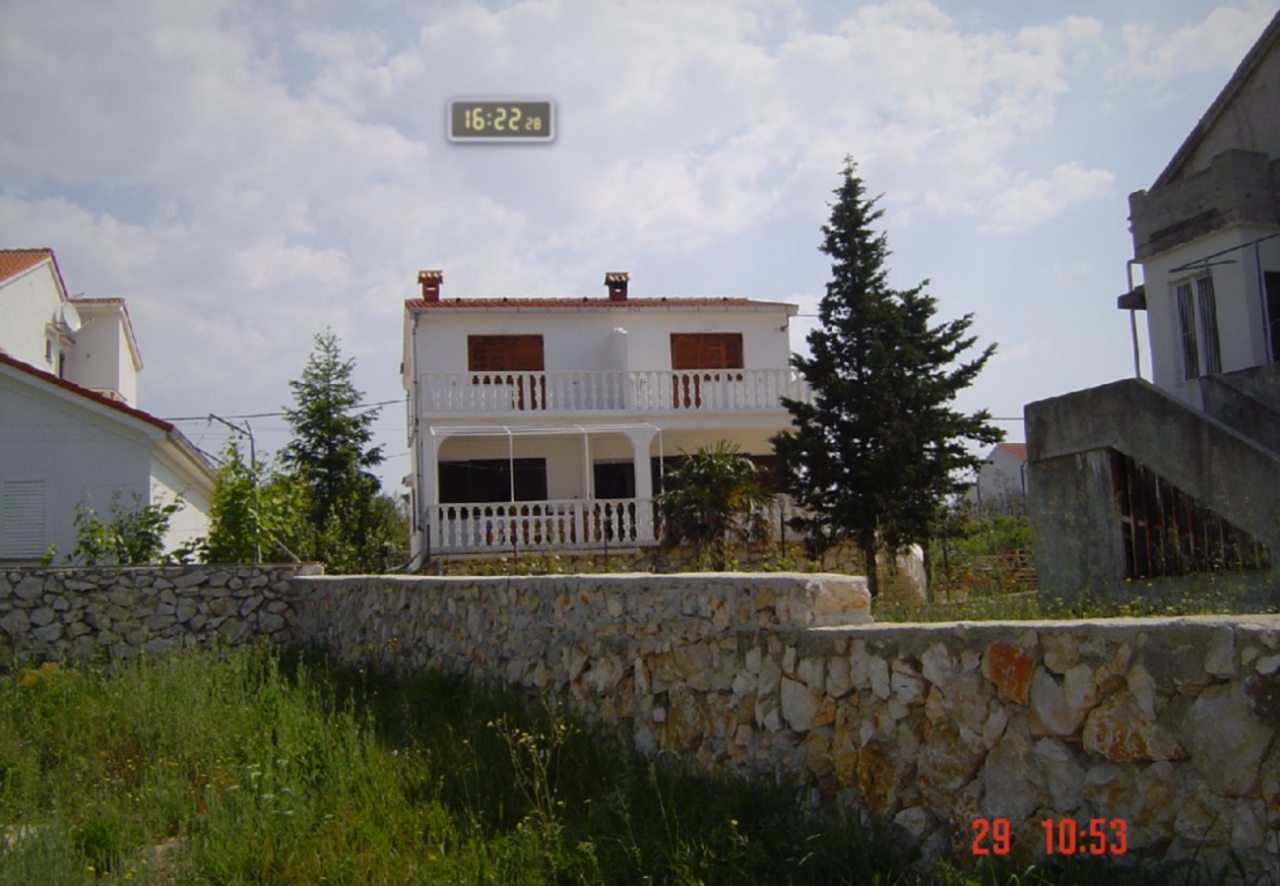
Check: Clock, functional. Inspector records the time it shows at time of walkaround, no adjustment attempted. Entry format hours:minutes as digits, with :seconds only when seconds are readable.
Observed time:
16:22
